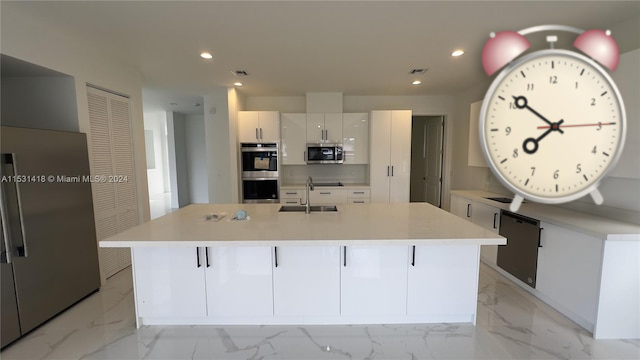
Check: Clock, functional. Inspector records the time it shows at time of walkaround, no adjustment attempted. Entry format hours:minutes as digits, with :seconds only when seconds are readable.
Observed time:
7:51:15
